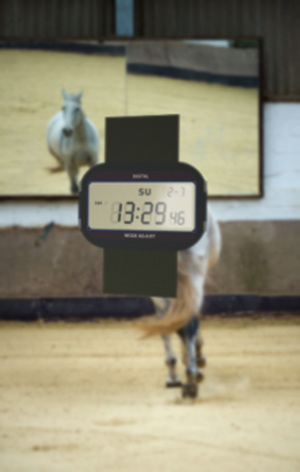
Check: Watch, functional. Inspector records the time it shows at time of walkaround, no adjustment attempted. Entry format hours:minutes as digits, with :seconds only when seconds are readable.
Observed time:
13:29:46
